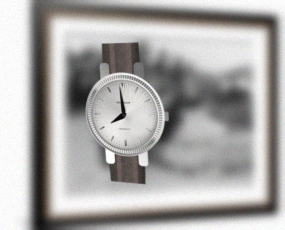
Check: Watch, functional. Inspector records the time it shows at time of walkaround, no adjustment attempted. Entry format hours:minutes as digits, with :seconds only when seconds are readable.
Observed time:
7:59
